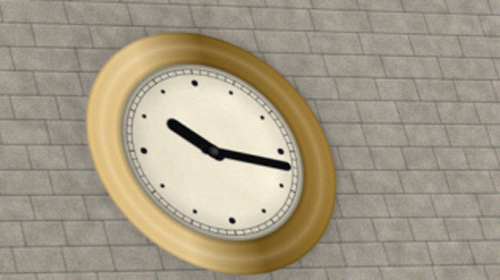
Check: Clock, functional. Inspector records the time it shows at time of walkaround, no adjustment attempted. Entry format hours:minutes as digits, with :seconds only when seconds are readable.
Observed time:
10:17
